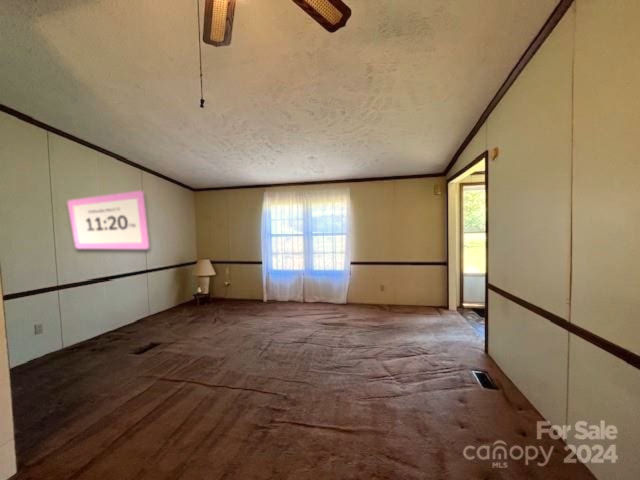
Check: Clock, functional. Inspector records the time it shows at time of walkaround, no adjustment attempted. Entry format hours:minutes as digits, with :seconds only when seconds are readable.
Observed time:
11:20
